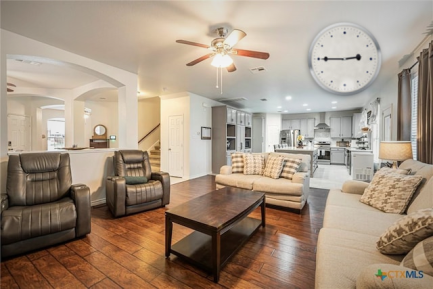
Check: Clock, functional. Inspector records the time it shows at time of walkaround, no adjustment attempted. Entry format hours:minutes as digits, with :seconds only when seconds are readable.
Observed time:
2:45
